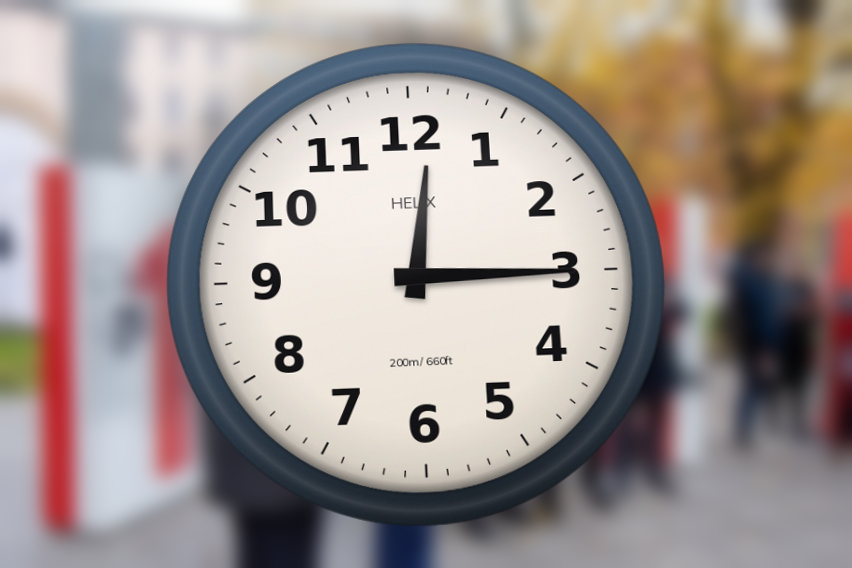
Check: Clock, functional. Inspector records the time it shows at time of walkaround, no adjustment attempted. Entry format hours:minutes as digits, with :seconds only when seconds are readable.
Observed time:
12:15
